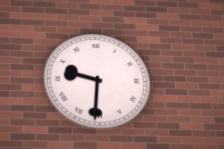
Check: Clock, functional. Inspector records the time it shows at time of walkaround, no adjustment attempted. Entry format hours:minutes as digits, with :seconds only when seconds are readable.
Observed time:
9:31
